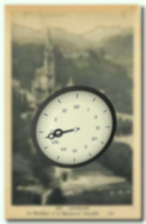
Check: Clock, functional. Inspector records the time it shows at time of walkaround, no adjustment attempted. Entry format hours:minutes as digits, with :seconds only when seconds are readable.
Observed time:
8:43
